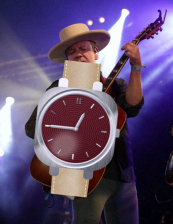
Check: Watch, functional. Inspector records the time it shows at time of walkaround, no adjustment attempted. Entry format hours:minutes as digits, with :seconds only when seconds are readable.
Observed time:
12:45
